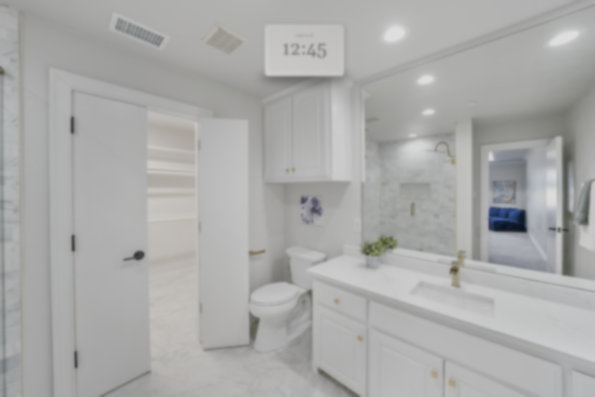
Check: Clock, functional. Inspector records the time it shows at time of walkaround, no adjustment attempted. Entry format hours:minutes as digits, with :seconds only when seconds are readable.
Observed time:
12:45
